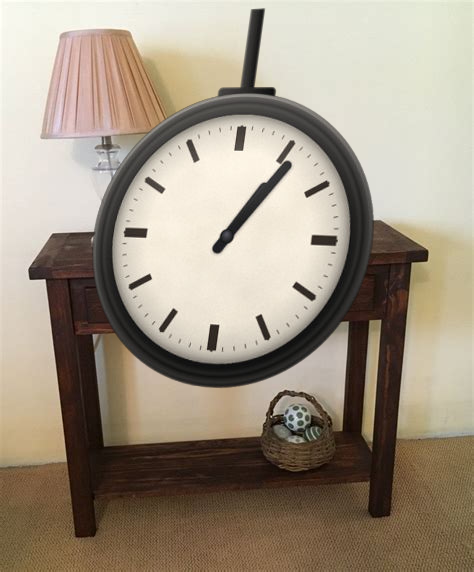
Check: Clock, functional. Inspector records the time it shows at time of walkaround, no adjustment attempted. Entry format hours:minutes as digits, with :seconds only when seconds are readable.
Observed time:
1:06
